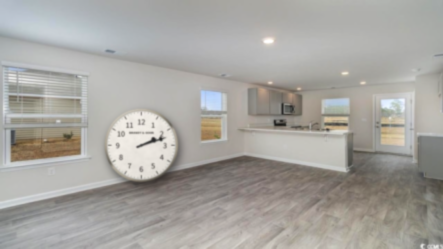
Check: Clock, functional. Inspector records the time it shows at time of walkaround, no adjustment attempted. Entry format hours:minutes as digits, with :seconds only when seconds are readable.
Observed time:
2:12
